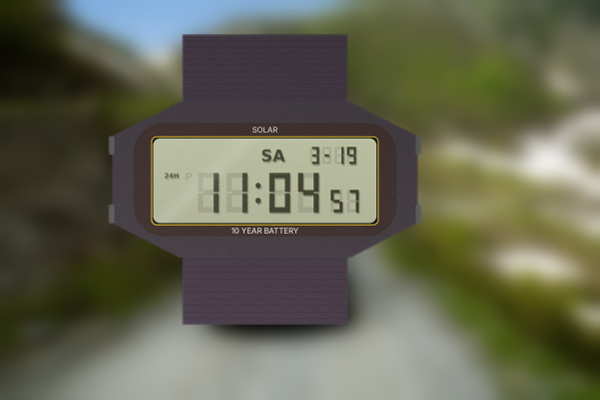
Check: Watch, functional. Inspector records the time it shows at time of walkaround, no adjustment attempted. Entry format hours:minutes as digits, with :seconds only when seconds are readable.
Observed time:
11:04:57
